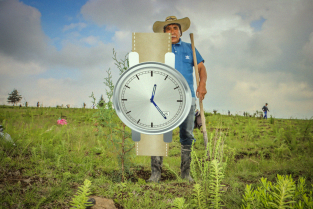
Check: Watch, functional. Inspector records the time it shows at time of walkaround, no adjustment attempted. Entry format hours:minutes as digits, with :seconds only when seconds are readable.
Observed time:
12:24
